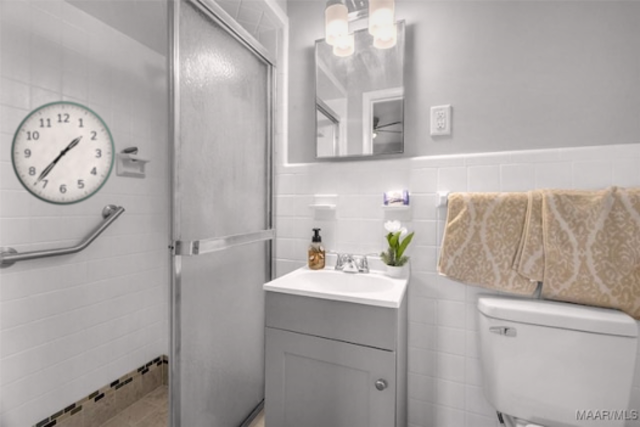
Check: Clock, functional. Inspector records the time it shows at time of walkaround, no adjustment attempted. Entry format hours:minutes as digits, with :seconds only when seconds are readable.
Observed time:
1:37
